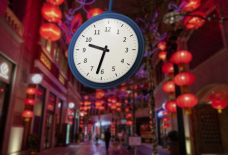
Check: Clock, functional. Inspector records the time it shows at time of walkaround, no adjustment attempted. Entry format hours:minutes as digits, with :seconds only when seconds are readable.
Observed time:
9:32
